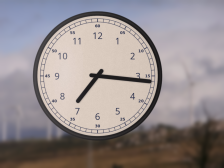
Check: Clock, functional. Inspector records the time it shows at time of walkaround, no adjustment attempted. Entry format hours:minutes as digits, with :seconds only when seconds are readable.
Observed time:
7:16
